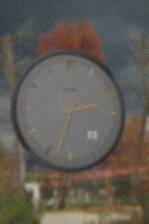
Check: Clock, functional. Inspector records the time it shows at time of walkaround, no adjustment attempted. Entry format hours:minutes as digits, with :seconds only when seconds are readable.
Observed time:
2:33
